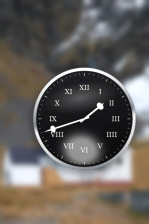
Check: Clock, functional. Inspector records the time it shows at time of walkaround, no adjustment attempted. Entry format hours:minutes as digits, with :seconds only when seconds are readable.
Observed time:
1:42
